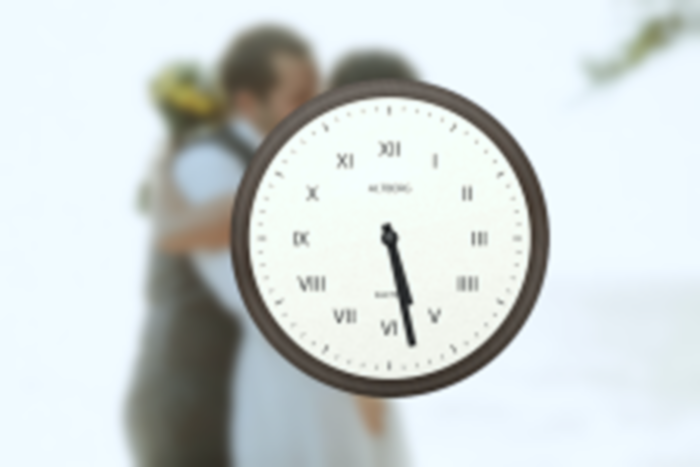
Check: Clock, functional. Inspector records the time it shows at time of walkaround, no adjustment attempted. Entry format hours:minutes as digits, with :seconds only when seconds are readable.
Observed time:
5:28
